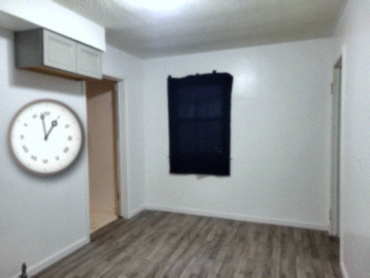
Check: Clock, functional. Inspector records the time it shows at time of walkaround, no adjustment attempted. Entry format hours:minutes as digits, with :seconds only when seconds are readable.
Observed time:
12:58
